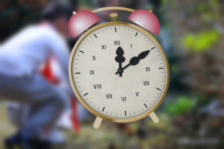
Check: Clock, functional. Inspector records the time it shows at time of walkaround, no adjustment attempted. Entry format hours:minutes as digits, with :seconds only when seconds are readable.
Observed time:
12:10
